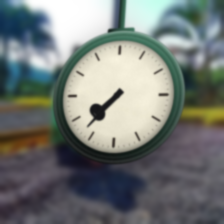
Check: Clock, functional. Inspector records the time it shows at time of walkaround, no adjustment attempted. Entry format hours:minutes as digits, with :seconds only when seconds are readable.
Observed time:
7:37
